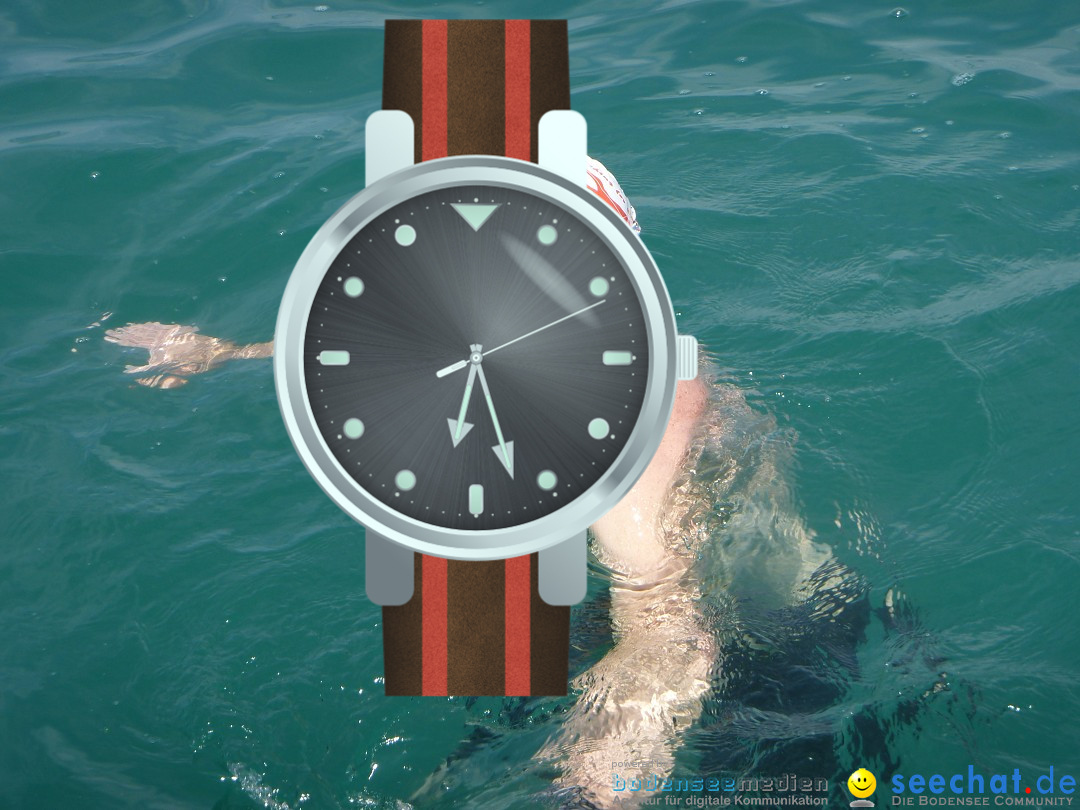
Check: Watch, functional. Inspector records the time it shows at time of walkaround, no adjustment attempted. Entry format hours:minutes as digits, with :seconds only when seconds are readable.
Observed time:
6:27:11
